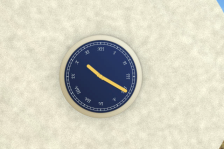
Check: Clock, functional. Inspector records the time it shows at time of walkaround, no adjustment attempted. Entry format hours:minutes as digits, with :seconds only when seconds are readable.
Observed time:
10:20
